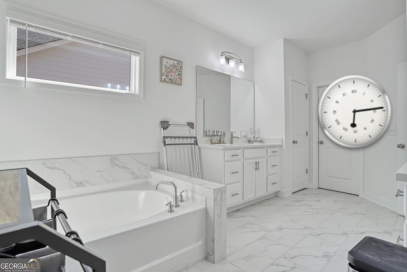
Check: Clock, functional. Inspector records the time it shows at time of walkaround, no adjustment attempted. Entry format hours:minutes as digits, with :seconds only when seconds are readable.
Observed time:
6:14
